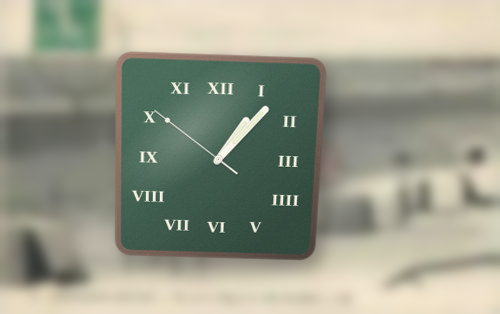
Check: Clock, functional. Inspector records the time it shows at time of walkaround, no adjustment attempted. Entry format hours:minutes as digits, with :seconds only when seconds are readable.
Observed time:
1:06:51
